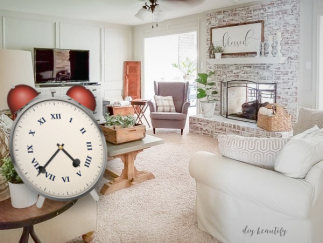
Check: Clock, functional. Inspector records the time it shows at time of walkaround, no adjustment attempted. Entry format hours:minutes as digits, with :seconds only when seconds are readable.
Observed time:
4:38
